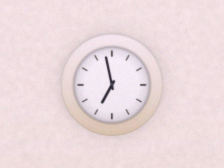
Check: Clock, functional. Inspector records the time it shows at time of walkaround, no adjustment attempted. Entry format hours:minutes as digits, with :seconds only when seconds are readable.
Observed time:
6:58
